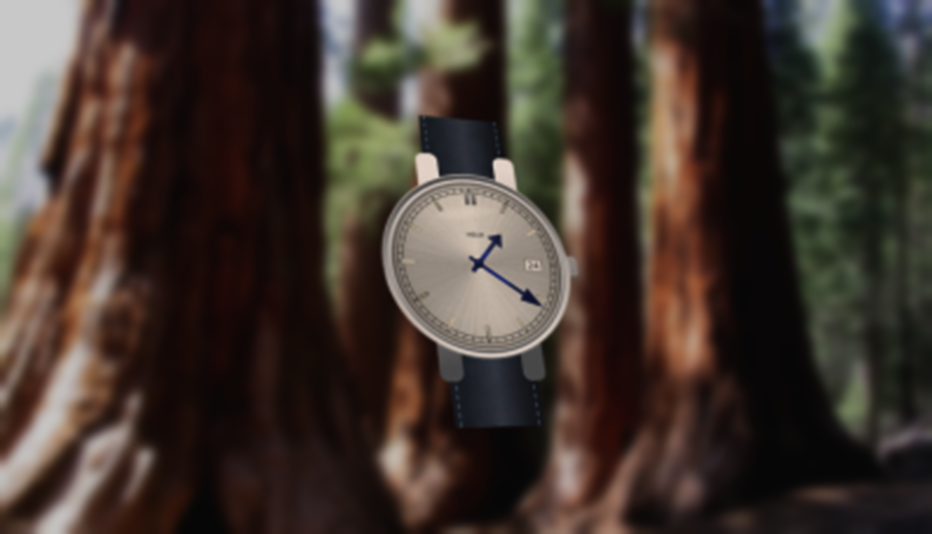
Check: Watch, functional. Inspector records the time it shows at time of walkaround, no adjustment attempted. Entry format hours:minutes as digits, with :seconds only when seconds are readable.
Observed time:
1:21
